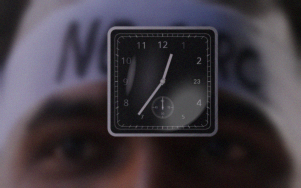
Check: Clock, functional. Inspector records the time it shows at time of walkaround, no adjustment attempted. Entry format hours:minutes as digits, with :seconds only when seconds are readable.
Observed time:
12:36
